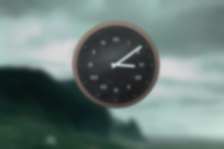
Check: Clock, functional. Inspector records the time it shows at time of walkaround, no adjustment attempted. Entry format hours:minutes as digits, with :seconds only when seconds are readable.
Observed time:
3:09
